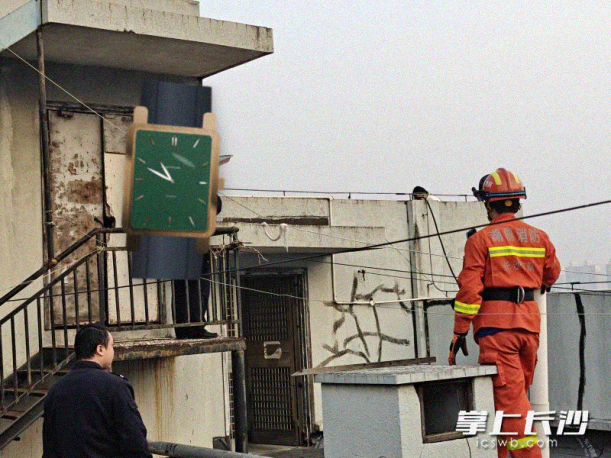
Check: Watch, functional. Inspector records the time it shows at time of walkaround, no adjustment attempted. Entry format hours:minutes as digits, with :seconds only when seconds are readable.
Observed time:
10:49
